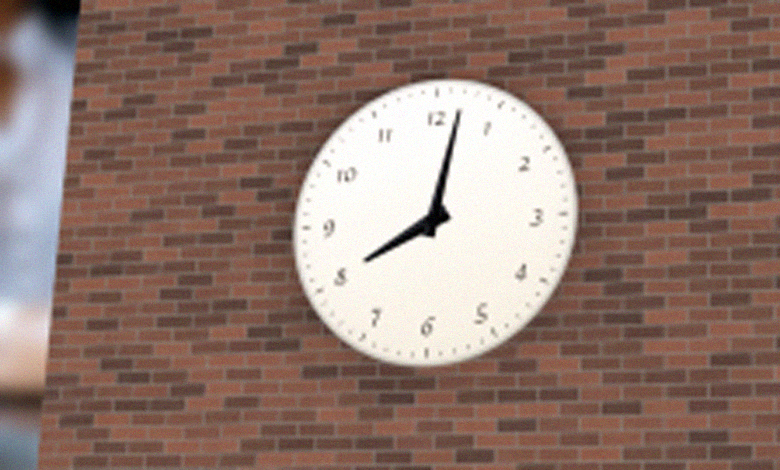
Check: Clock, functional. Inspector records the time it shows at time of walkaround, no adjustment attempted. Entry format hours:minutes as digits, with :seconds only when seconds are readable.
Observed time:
8:02
